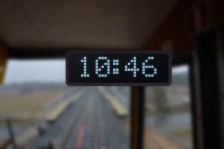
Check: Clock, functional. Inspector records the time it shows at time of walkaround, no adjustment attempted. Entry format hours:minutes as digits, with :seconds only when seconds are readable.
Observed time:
10:46
